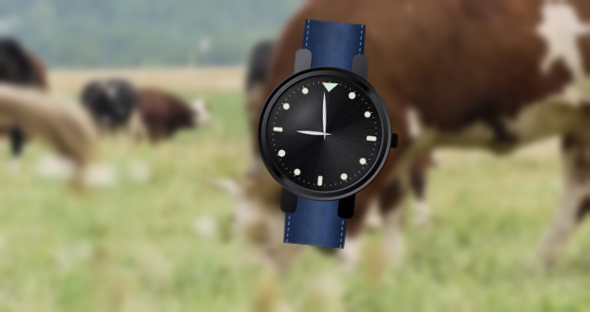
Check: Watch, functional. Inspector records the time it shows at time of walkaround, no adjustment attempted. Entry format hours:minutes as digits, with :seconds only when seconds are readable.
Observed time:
8:59
